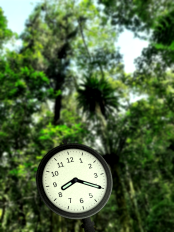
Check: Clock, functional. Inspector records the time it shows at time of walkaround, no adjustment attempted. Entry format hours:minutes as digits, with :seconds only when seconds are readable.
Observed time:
8:20
